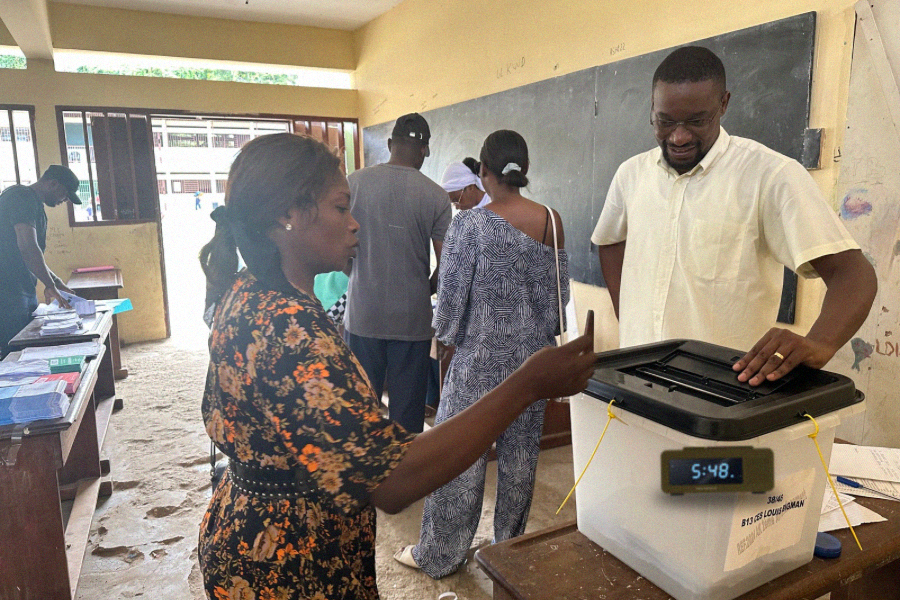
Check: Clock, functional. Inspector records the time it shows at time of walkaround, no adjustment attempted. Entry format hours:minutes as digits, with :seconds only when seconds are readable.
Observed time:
5:48
